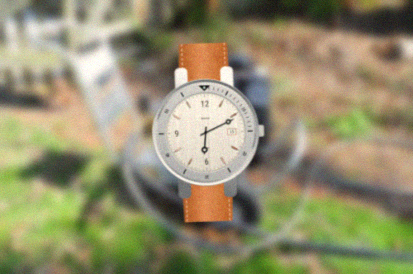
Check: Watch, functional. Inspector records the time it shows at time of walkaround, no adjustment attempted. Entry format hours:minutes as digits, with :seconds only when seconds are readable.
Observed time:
6:11
